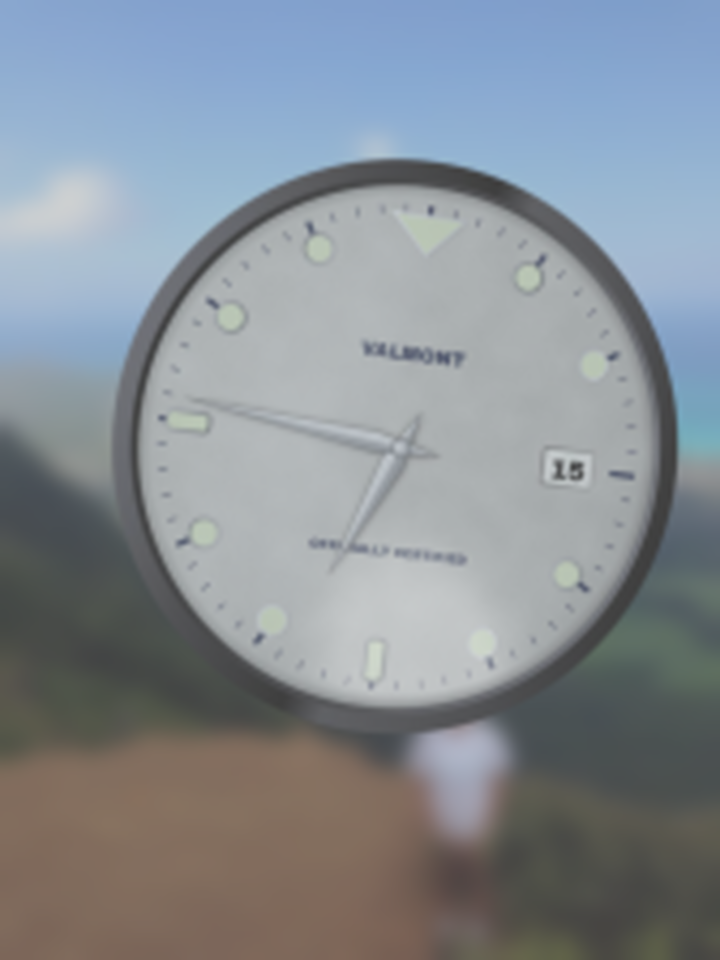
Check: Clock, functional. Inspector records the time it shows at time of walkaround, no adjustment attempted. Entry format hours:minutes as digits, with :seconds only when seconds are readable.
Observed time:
6:46
